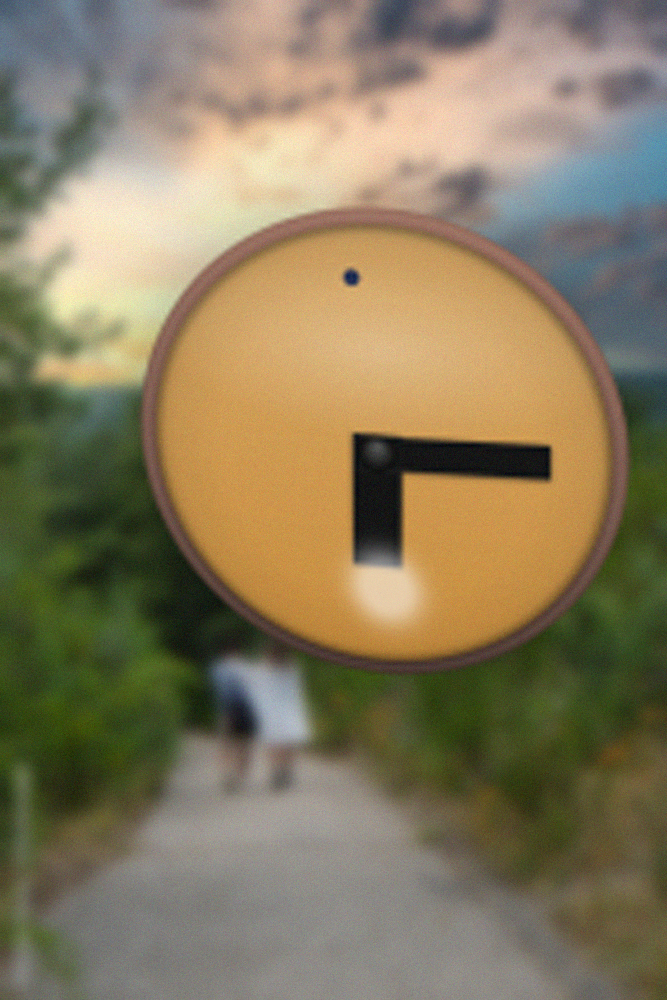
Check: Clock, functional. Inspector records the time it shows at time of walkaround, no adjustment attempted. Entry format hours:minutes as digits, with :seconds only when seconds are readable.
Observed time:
6:16
